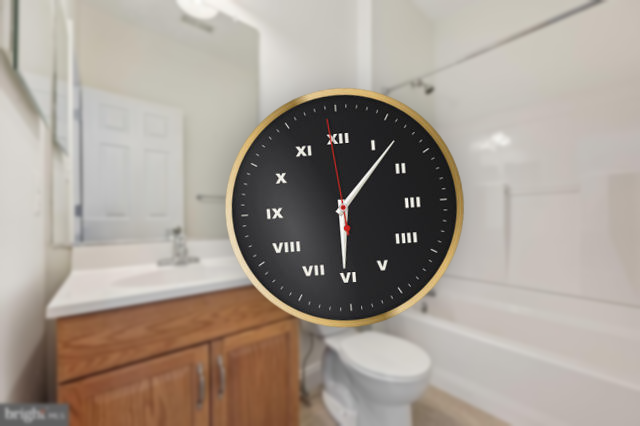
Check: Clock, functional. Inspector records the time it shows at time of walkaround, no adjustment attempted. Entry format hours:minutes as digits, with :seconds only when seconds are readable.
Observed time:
6:06:59
